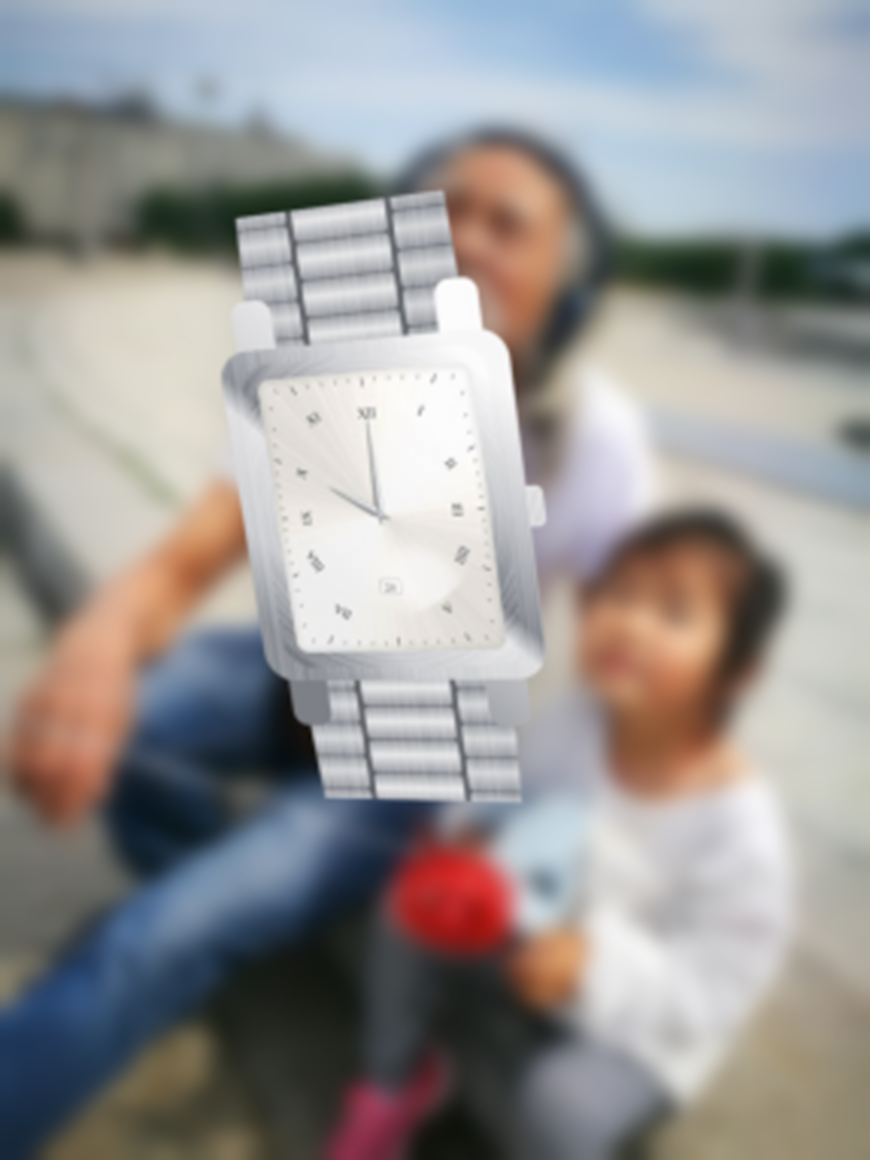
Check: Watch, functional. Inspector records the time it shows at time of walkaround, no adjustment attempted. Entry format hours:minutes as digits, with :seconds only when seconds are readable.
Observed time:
10:00
